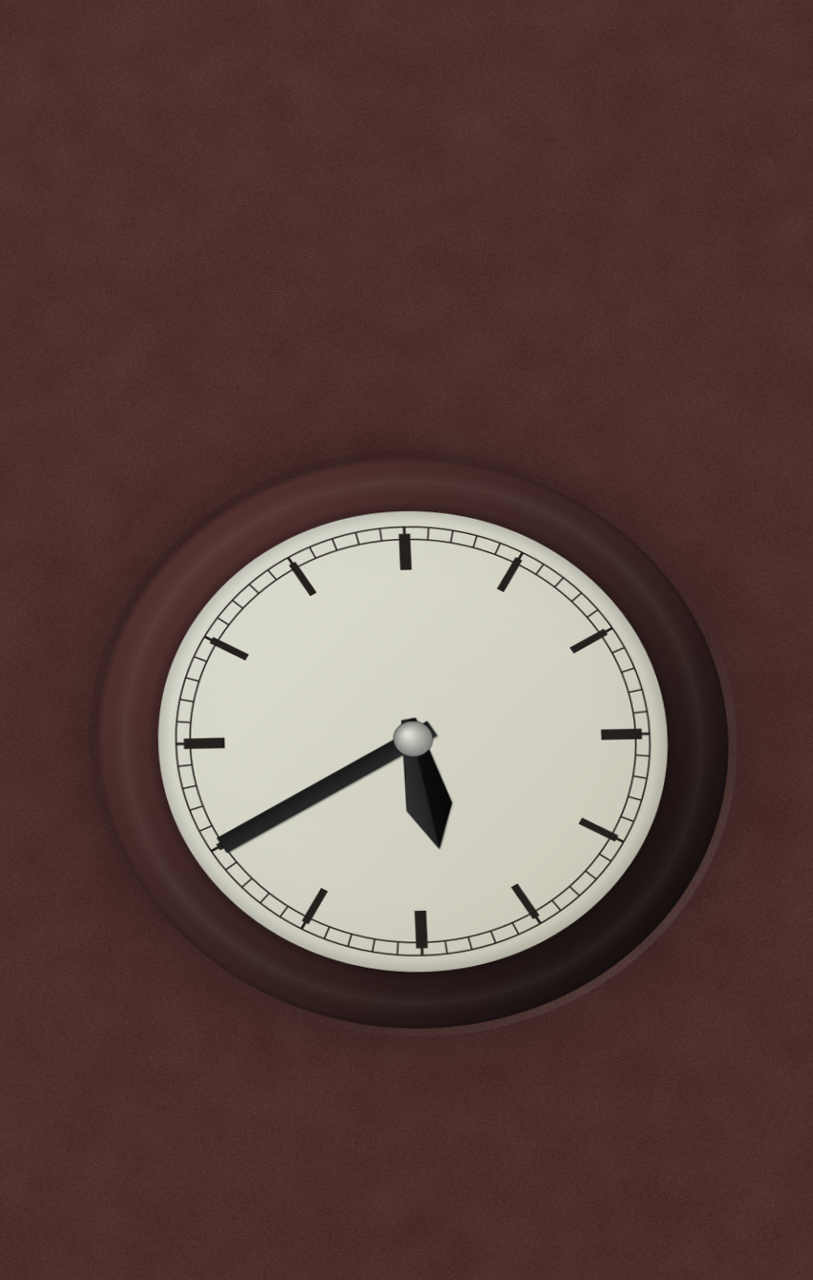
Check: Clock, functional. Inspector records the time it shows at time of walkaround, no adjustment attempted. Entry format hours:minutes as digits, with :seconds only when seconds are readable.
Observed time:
5:40
